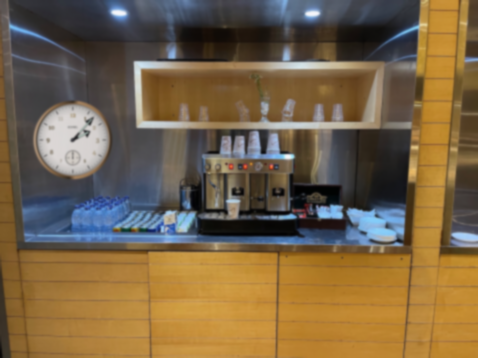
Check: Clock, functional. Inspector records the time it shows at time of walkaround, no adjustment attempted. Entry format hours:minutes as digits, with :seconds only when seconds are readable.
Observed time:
2:07
